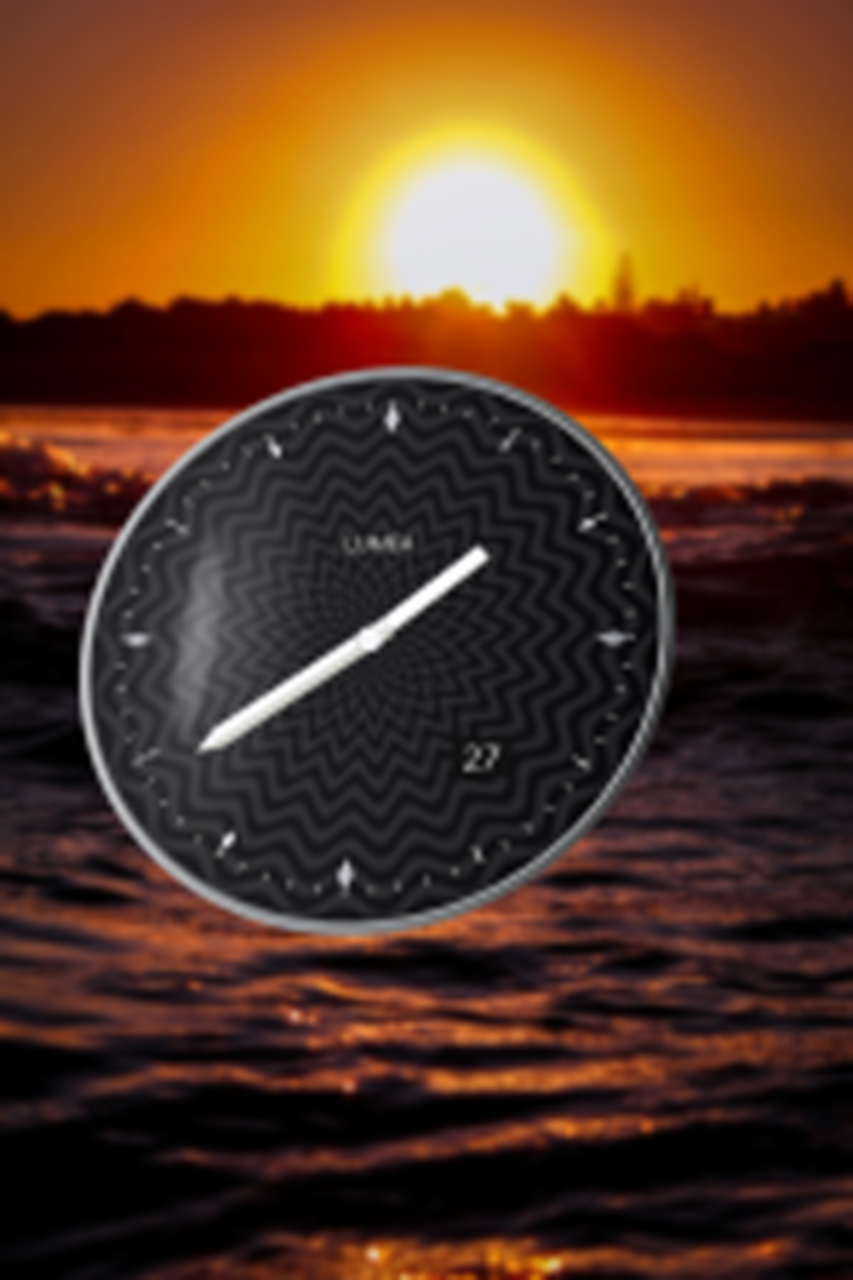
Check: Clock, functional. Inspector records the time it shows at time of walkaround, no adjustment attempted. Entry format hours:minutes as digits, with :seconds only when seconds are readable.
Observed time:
1:39
